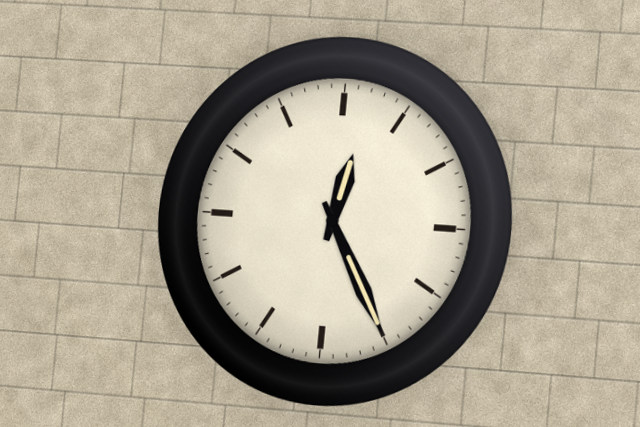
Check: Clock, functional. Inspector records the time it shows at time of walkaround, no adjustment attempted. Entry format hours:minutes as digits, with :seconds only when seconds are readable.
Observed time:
12:25
